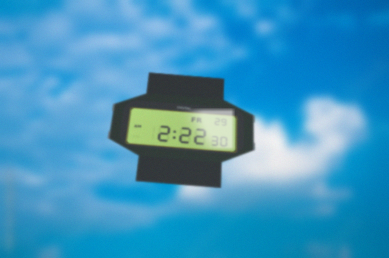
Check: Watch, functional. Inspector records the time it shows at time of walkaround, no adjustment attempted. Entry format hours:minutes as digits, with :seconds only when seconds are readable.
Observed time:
2:22:30
